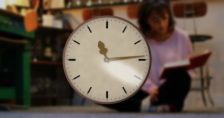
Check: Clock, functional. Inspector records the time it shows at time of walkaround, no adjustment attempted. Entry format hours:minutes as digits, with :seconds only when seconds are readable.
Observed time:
11:14
